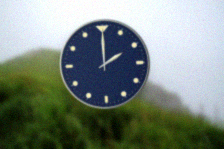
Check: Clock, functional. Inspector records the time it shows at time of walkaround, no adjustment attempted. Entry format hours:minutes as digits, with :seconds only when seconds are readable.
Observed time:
2:00
